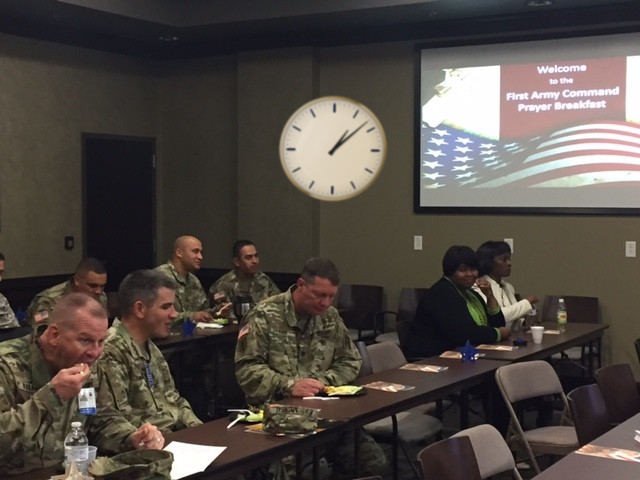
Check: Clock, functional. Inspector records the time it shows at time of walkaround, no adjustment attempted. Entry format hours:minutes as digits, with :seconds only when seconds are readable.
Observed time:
1:08
